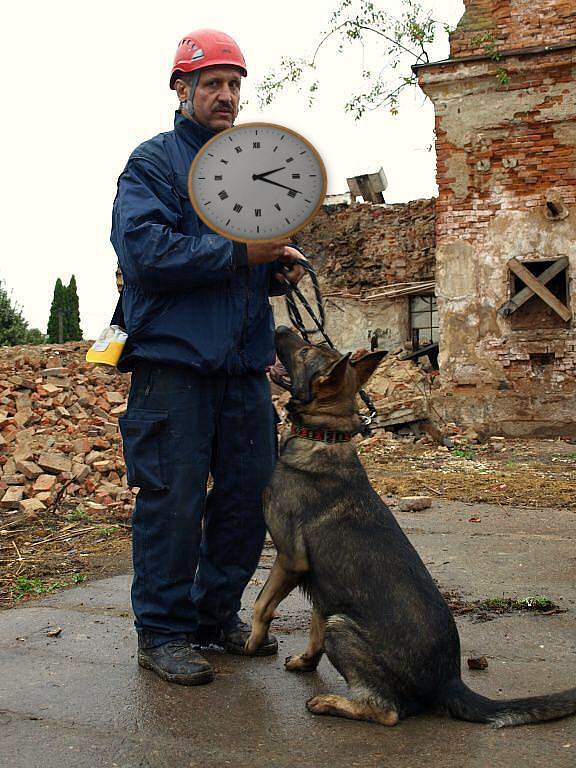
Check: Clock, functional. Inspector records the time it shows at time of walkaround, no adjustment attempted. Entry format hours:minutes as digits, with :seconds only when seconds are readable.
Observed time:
2:19
